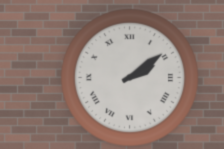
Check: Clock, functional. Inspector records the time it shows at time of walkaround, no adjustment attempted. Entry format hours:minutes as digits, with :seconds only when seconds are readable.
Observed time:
2:09
